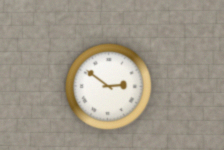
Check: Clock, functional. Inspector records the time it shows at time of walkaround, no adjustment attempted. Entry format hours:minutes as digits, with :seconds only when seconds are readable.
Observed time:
2:51
